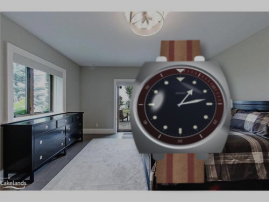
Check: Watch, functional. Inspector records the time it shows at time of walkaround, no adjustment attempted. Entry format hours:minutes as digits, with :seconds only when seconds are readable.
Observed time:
1:13
